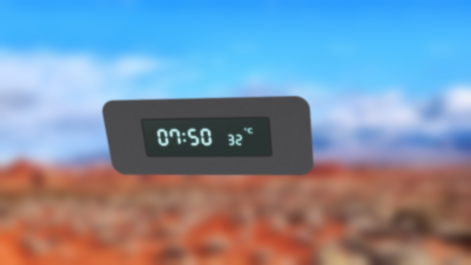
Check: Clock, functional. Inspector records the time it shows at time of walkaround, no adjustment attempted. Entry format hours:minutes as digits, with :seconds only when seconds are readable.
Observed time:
7:50
